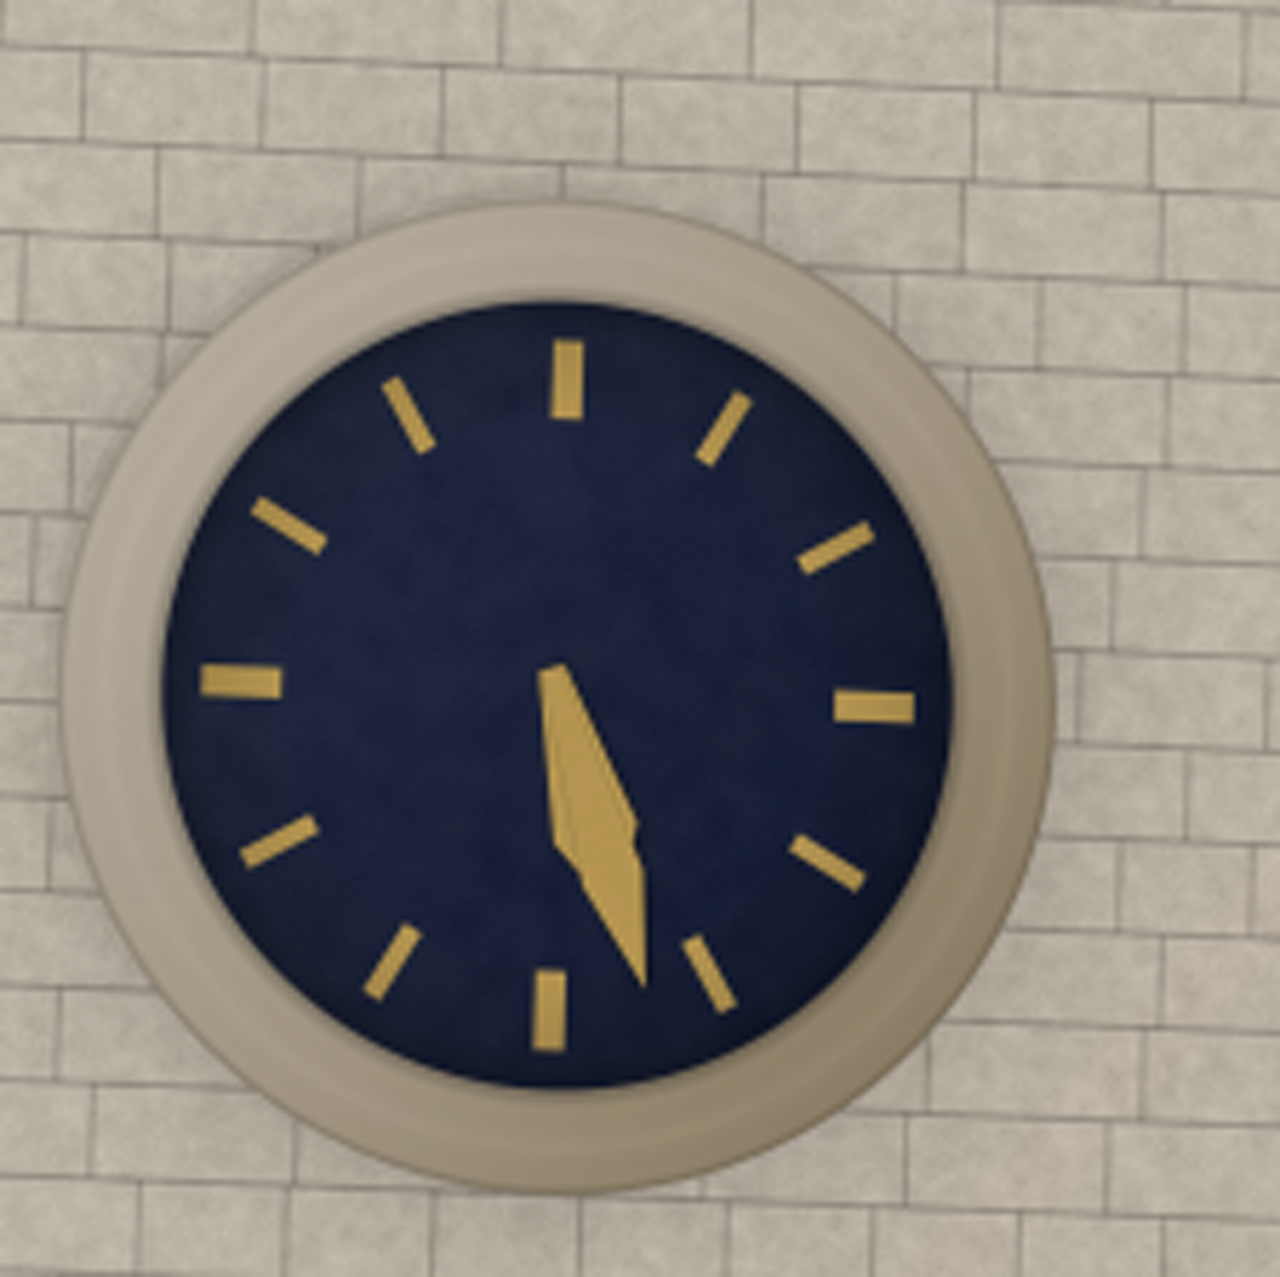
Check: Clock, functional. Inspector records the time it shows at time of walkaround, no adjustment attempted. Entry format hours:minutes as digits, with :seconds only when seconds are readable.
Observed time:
5:27
